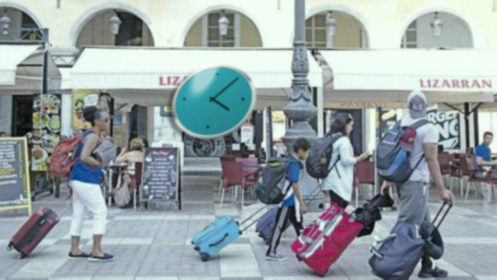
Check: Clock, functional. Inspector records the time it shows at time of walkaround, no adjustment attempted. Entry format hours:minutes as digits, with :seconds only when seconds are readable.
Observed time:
4:07
